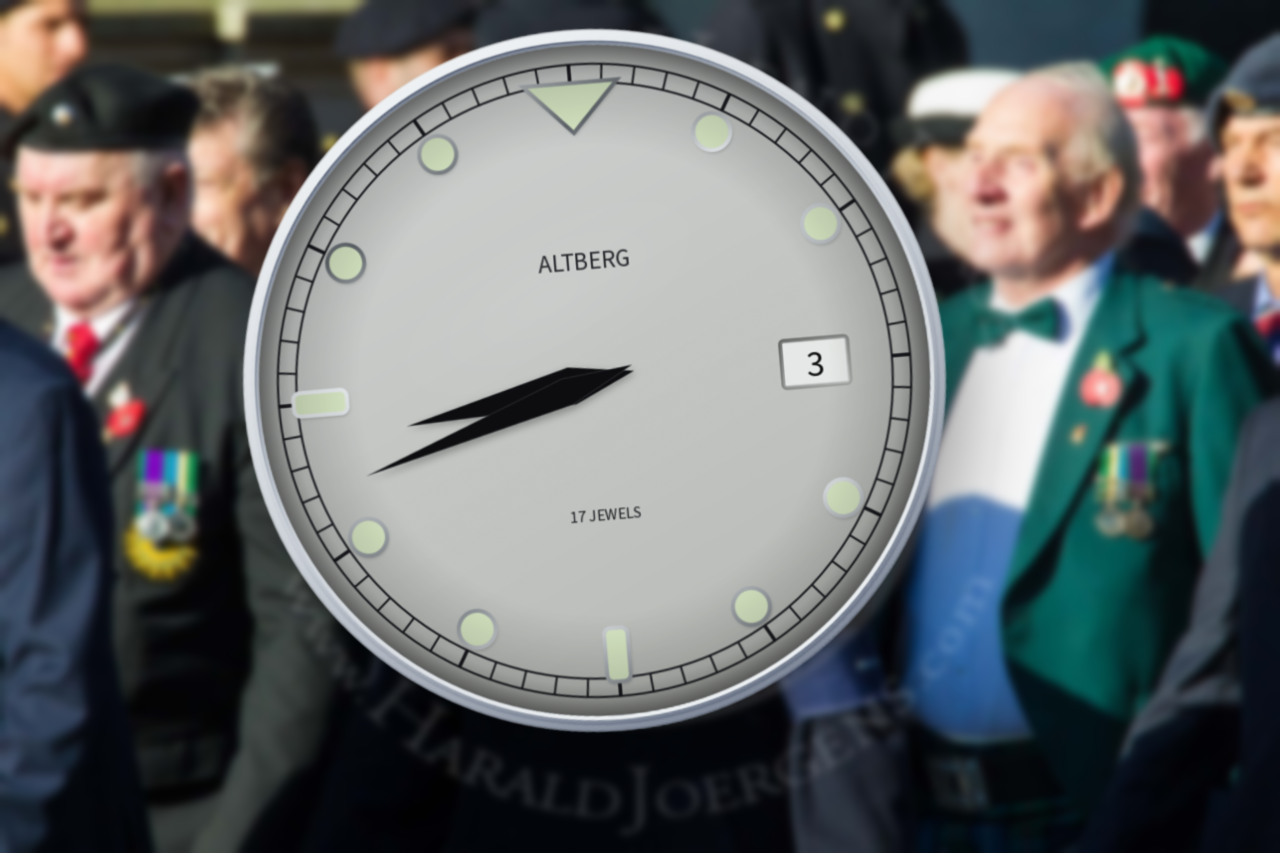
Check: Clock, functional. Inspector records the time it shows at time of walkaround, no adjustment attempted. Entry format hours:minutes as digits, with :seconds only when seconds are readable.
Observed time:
8:42
